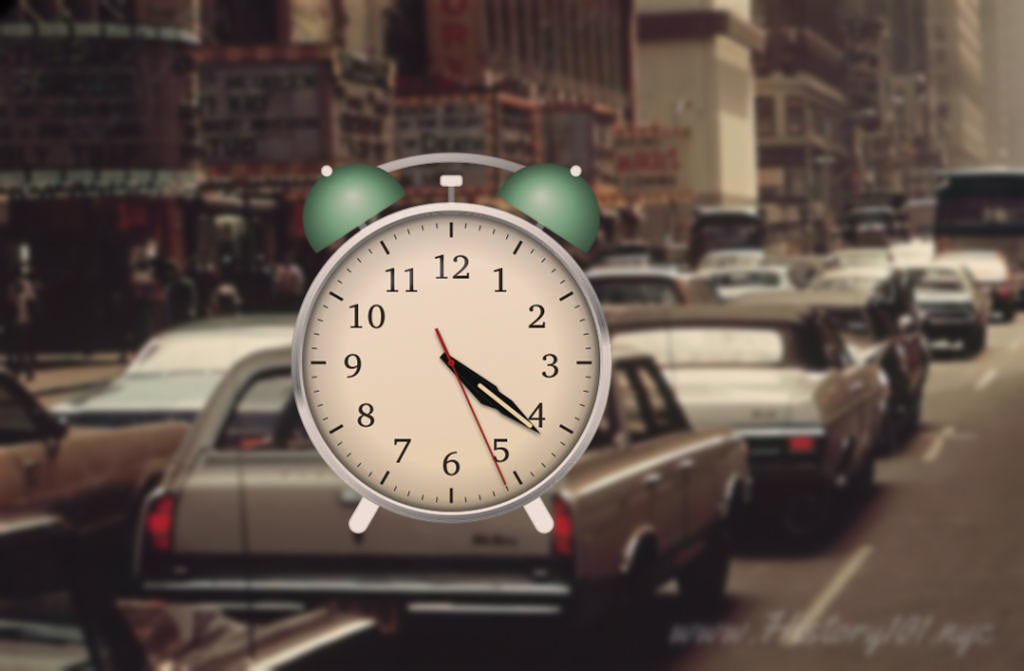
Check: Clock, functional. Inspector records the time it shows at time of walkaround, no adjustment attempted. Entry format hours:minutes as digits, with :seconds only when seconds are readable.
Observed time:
4:21:26
